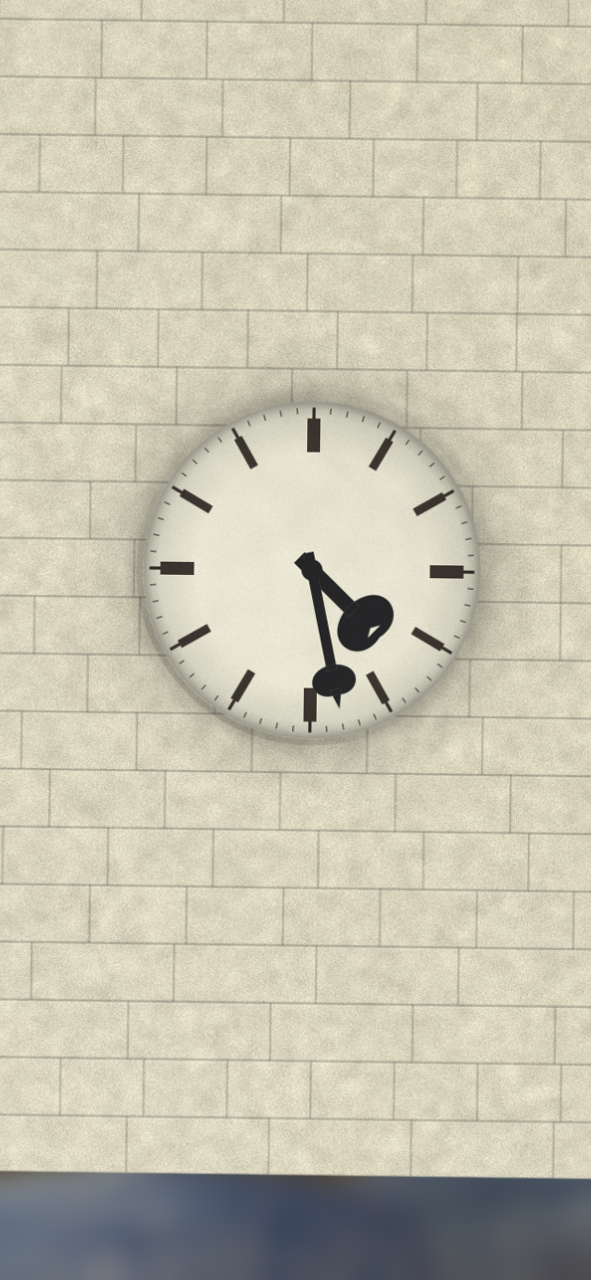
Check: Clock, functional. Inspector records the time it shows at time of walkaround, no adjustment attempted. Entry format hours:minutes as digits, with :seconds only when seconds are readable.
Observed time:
4:28
